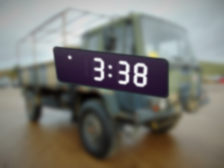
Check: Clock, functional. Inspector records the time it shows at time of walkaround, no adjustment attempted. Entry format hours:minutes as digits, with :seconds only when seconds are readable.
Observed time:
3:38
